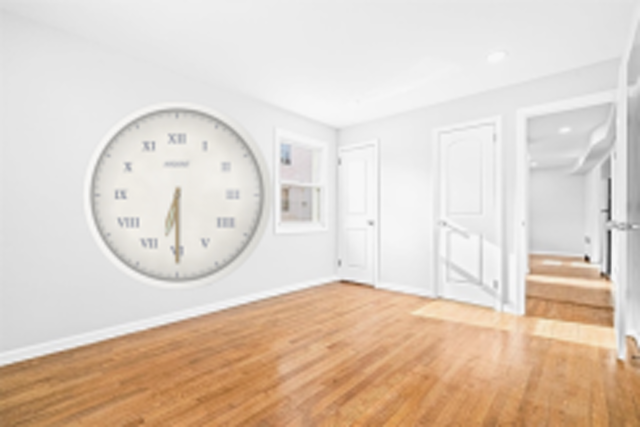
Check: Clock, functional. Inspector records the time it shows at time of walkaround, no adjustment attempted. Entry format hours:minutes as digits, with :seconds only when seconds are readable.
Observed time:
6:30
